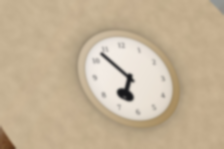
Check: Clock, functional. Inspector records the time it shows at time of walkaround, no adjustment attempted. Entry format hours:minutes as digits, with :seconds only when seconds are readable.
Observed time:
6:53
